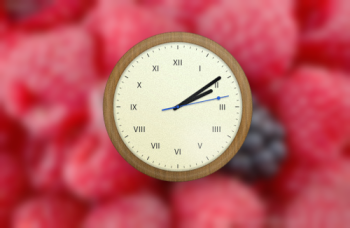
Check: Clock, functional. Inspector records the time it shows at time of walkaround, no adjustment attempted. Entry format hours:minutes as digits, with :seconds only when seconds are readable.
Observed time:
2:09:13
